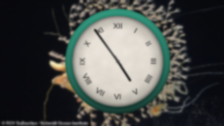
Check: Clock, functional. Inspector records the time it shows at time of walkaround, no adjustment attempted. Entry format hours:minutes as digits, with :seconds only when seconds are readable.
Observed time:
4:54
